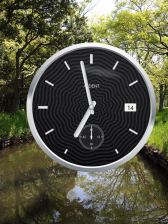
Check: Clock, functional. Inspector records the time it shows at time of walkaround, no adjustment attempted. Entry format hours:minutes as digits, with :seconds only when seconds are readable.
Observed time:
6:58
